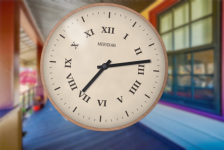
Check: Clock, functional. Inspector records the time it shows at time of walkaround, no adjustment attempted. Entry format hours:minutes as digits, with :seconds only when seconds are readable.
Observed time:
7:13
